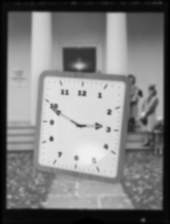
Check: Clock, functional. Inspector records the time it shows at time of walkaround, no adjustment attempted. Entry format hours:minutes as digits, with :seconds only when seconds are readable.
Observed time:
2:49
